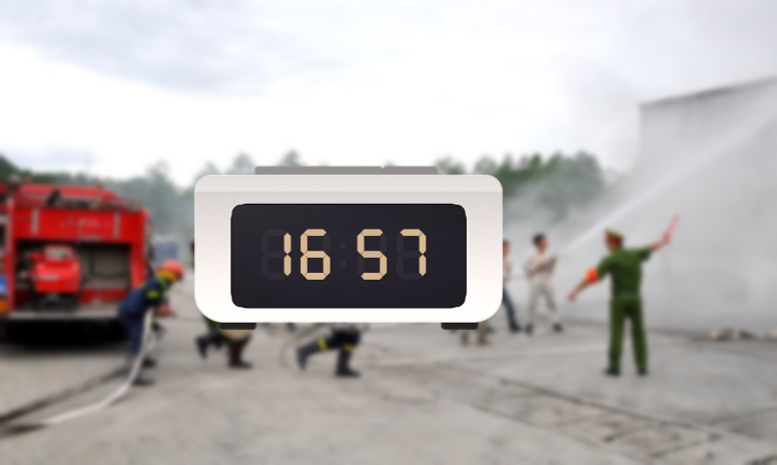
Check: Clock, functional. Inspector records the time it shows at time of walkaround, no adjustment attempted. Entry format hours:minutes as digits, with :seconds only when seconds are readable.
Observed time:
16:57
